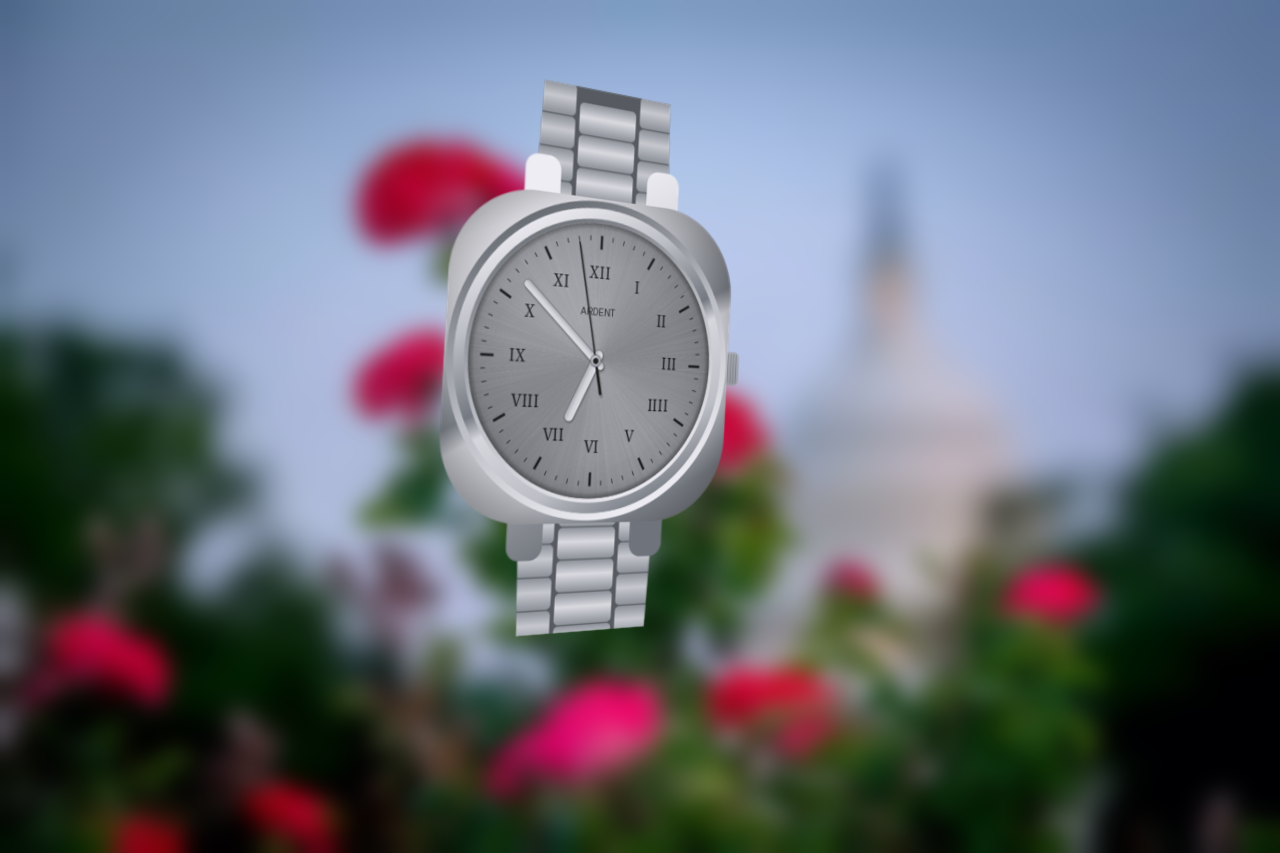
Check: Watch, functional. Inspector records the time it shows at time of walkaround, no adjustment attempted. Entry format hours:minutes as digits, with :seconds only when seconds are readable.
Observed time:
6:51:58
